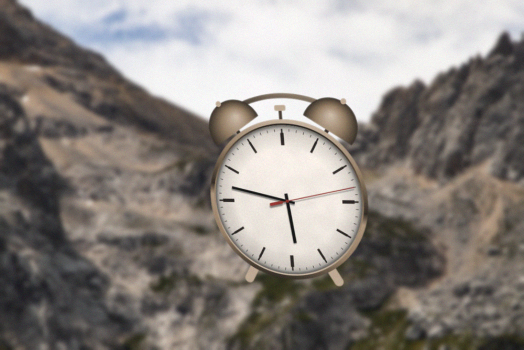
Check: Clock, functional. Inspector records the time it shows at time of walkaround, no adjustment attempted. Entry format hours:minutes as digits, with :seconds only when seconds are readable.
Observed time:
5:47:13
